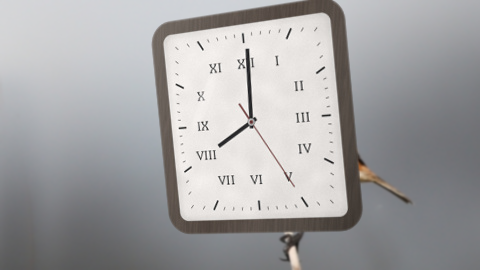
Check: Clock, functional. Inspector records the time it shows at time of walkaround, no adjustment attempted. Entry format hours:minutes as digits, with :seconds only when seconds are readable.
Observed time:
8:00:25
